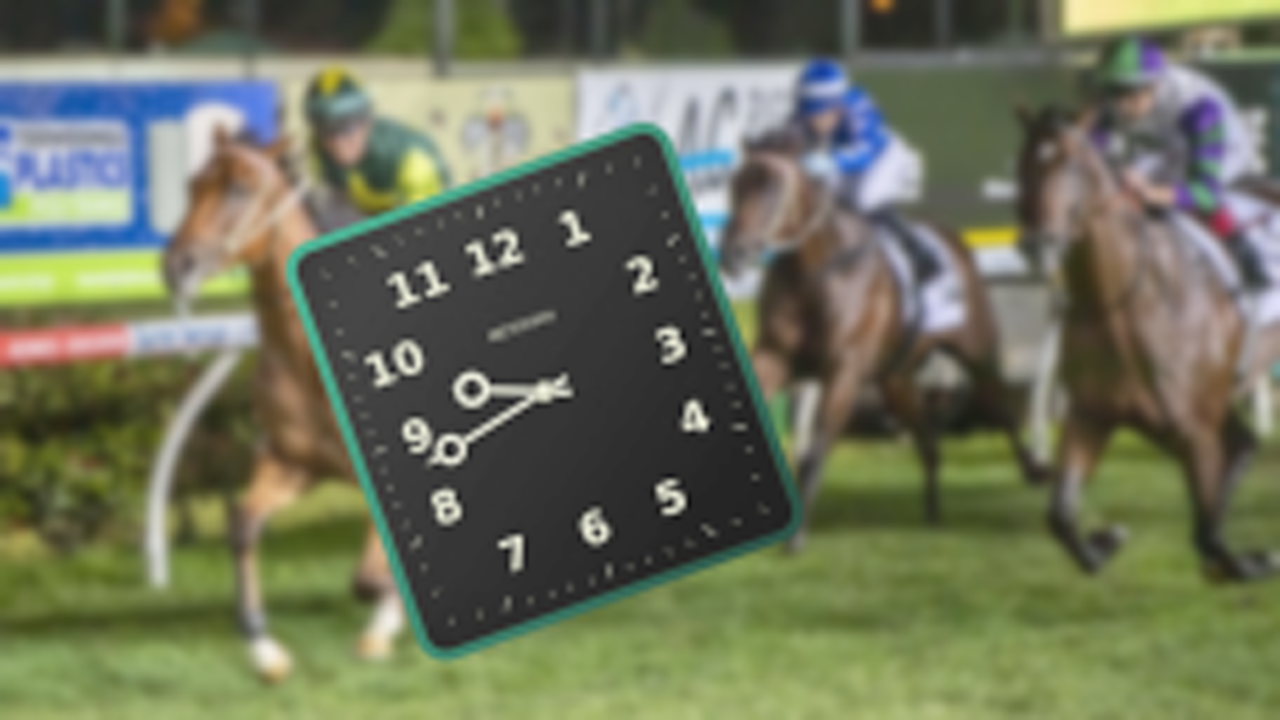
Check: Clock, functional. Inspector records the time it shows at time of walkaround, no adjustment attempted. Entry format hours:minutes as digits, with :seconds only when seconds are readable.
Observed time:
9:43
